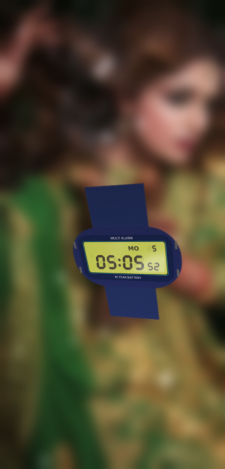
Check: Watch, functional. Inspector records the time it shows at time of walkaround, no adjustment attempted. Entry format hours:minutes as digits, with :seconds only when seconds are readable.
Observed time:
5:05:52
